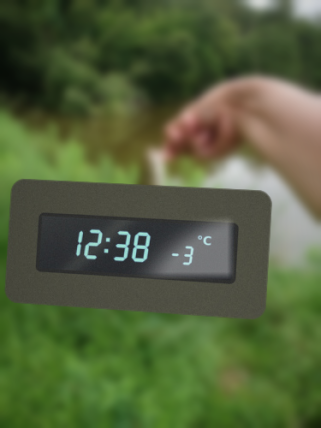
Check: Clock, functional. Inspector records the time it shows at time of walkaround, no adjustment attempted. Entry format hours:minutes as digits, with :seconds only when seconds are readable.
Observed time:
12:38
